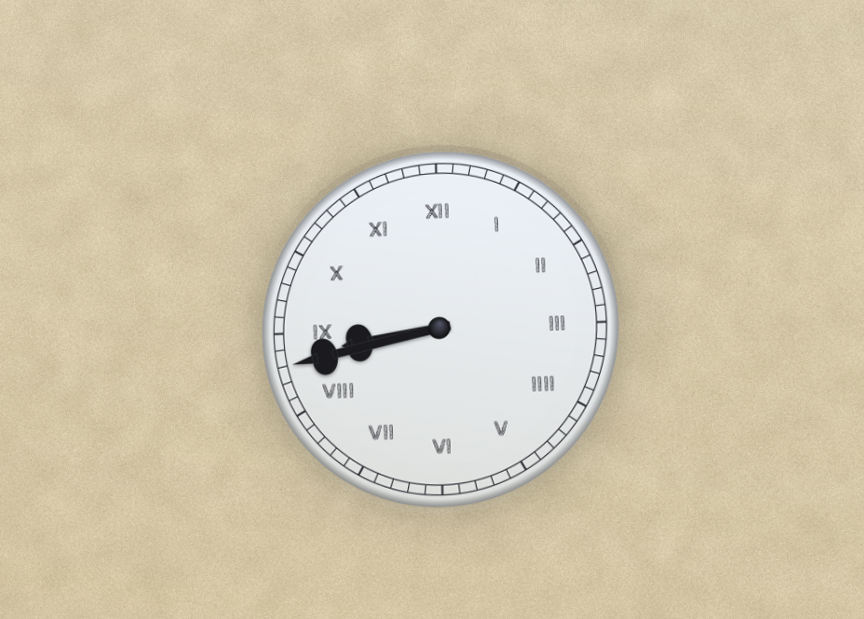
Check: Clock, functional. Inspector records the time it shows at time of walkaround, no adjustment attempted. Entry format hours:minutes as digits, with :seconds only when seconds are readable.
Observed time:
8:43
